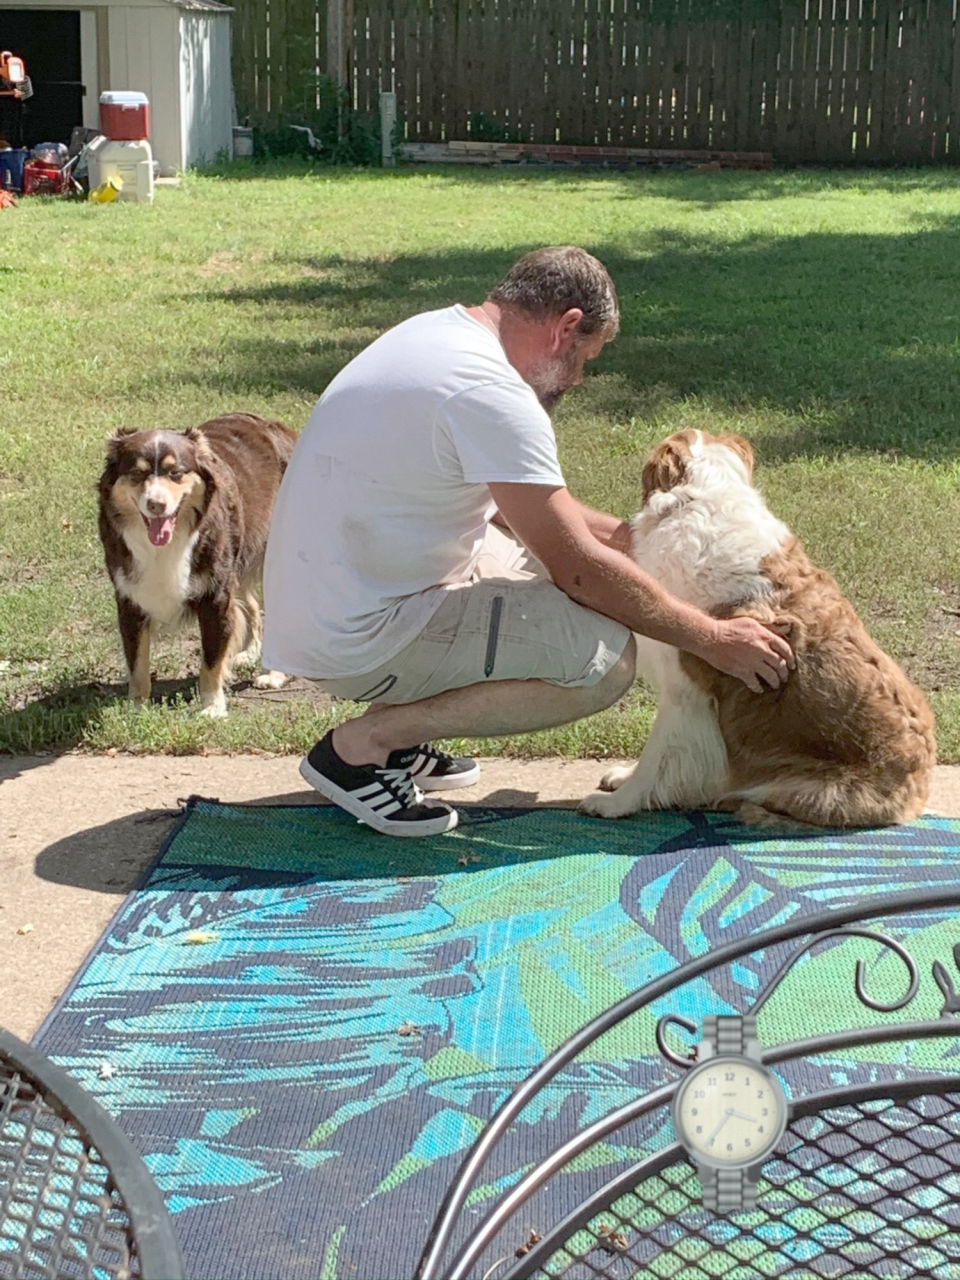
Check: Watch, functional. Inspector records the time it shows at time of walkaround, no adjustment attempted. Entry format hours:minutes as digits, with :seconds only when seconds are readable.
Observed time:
3:36
